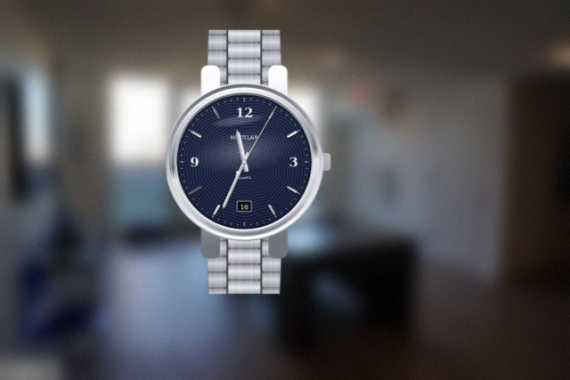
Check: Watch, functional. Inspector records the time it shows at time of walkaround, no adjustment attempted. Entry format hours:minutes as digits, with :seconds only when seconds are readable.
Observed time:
11:34:05
